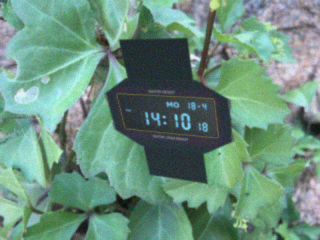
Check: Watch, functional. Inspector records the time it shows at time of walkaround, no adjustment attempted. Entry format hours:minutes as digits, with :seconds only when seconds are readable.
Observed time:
14:10
